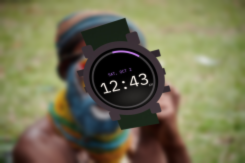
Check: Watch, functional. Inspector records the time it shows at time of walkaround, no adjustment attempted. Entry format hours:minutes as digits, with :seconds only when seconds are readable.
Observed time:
12:43
